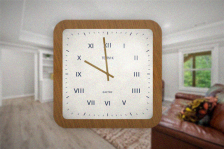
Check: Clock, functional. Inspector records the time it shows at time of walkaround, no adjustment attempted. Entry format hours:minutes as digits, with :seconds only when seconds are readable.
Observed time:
9:59
